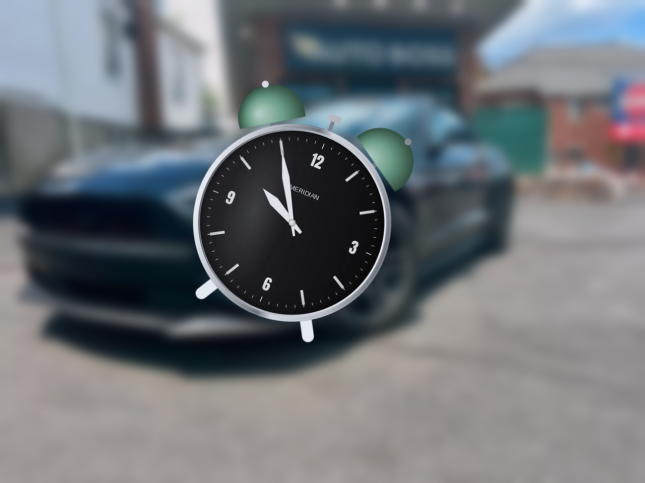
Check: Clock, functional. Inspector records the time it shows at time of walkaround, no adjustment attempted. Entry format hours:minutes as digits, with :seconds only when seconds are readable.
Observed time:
9:55
